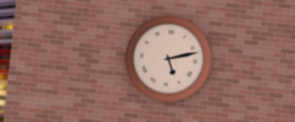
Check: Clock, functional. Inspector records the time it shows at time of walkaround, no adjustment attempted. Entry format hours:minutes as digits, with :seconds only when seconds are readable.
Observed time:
5:12
